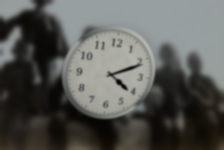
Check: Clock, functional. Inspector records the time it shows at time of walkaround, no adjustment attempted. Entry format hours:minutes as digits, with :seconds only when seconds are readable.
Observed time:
4:11
